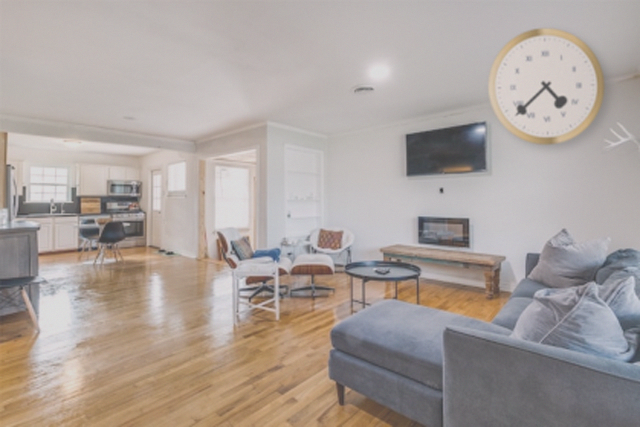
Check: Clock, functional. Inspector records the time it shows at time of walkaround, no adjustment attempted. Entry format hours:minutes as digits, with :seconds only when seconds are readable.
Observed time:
4:38
